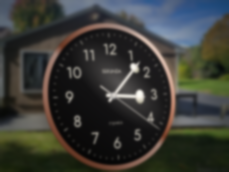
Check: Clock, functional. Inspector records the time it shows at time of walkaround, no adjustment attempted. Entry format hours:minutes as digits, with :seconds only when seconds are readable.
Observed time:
3:07:21
